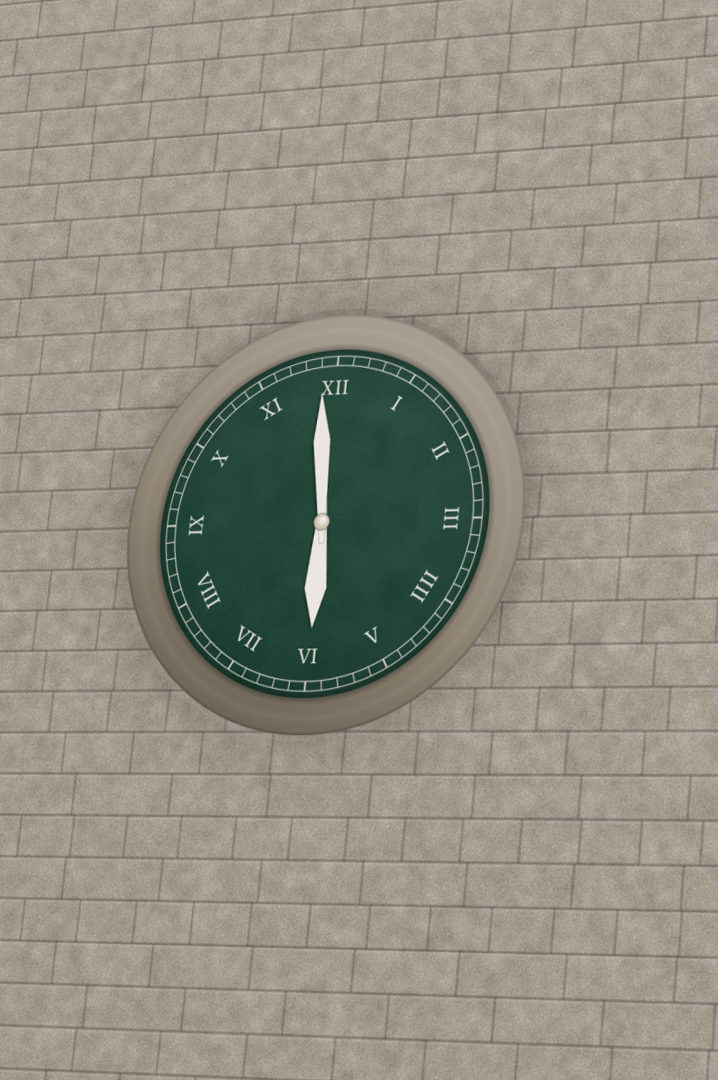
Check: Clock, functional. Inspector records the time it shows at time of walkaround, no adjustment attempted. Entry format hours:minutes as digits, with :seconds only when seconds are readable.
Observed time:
5:59
